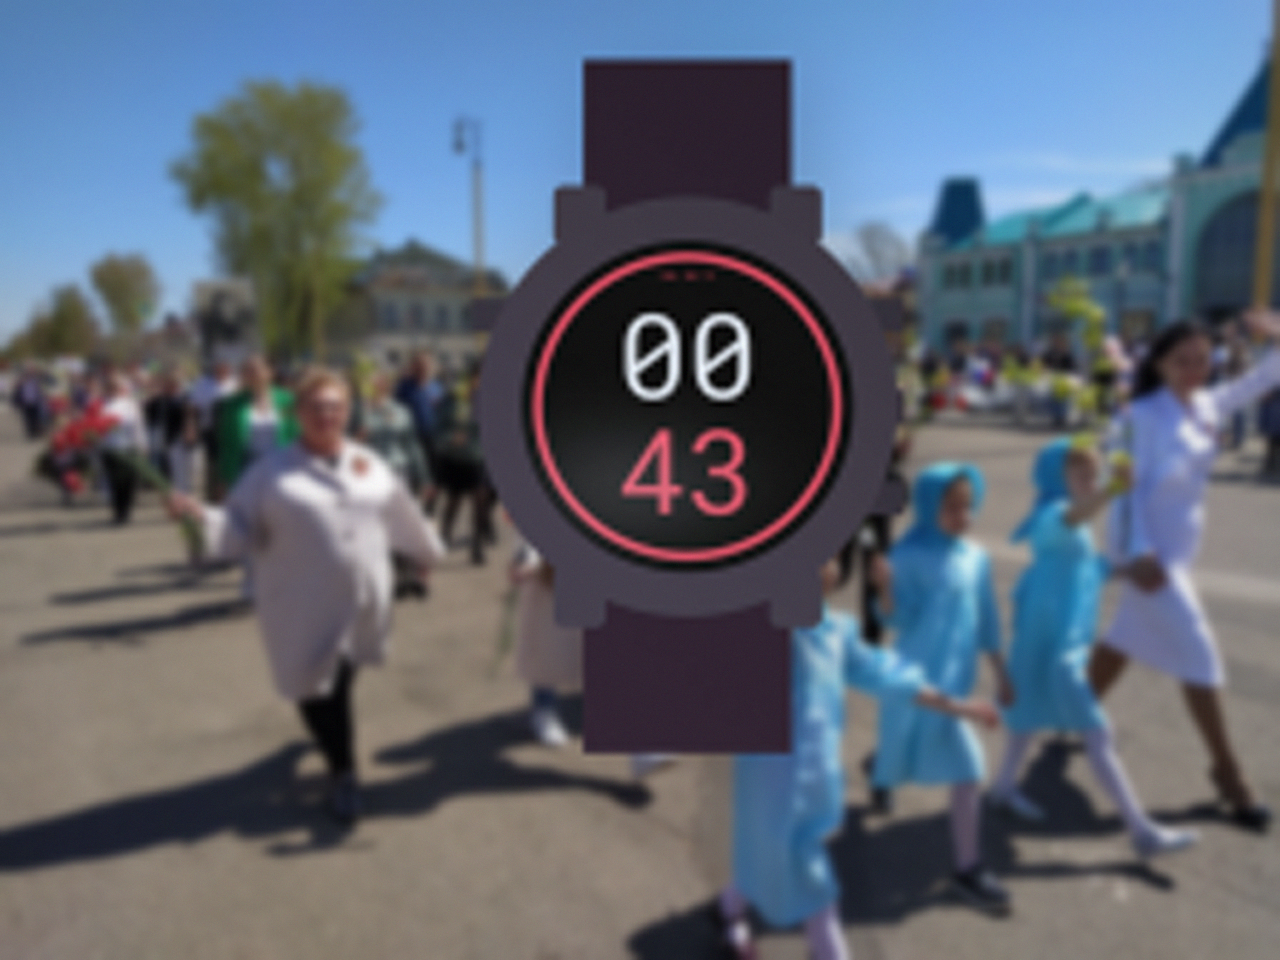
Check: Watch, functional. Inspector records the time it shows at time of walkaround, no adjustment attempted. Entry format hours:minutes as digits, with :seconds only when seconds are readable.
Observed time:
0:43
